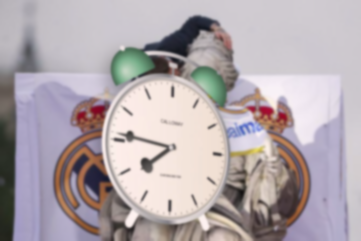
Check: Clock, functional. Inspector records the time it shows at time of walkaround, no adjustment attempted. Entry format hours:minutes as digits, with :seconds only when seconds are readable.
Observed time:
7:46
